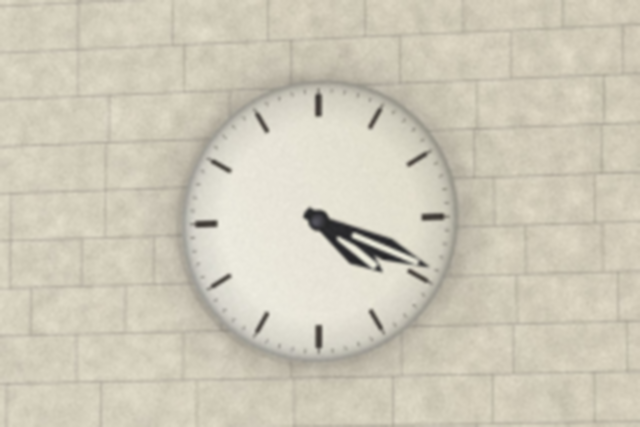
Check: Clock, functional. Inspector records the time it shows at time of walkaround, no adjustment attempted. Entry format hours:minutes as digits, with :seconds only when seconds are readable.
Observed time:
4:19
